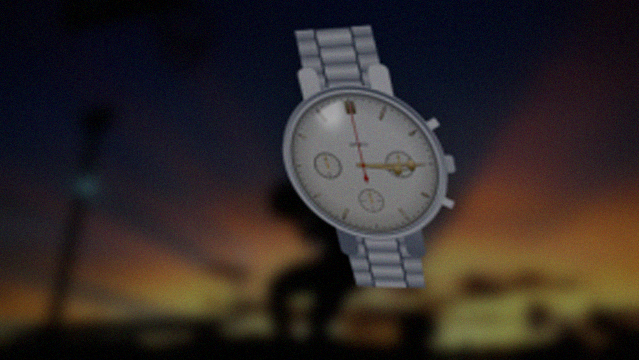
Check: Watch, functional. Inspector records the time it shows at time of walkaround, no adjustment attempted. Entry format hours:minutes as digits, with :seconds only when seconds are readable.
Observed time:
3:15
